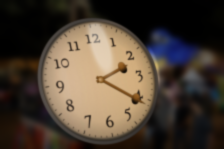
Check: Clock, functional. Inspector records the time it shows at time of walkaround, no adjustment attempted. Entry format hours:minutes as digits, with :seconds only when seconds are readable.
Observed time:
2:21
